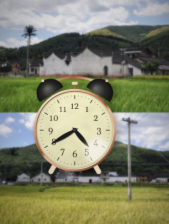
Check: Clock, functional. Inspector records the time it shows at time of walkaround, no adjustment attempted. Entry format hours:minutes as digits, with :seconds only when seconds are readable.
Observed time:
4:40
